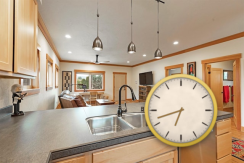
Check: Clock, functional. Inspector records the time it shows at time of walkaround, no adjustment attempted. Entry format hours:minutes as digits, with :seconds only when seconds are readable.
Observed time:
6:42
